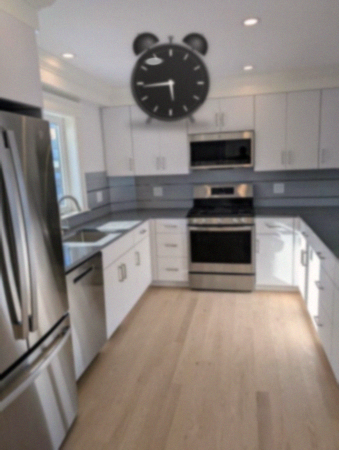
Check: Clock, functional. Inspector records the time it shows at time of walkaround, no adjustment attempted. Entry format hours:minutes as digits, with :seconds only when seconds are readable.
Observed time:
5:44
